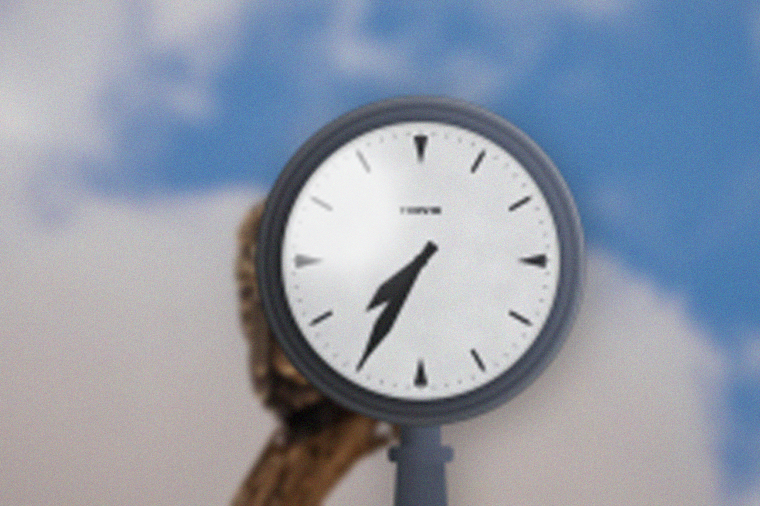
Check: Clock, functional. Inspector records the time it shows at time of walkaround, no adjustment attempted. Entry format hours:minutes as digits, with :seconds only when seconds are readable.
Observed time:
7:35
